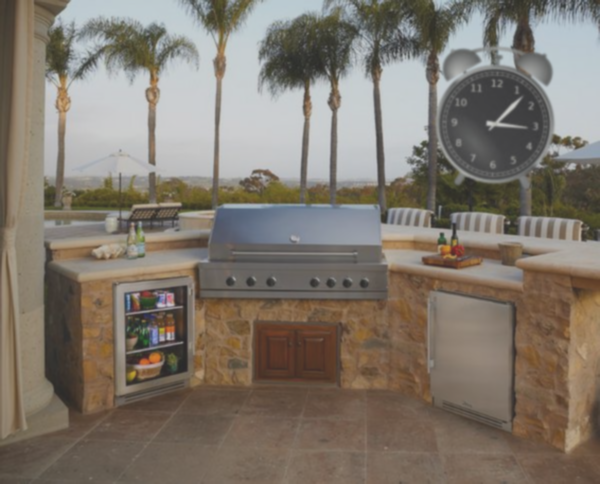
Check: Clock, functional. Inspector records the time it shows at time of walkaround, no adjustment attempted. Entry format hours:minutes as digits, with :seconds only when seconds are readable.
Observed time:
3:07
